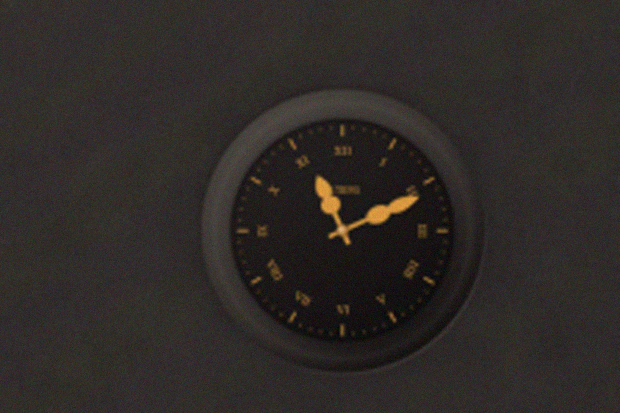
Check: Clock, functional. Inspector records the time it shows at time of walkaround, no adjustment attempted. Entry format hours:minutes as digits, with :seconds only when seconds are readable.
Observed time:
11:11
